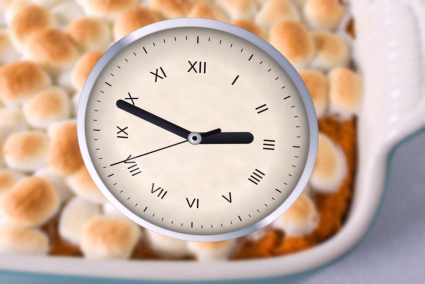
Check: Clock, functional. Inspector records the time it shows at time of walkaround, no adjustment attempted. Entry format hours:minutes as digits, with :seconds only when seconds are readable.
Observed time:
2:48:41
